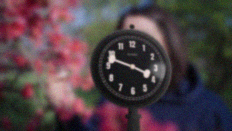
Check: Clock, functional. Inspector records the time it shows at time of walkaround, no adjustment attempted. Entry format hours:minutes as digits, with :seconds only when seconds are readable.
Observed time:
3:48
